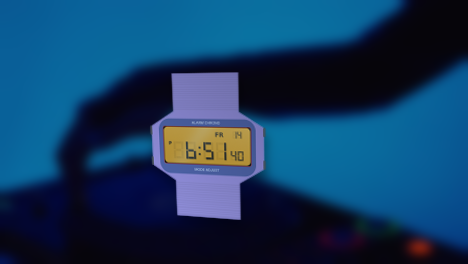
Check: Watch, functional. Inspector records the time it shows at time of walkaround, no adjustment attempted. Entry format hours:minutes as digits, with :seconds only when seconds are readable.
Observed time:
6:51:40
